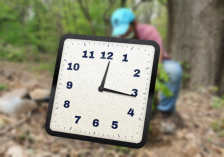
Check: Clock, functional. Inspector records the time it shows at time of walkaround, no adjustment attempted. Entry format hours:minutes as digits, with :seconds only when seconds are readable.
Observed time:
12:16
